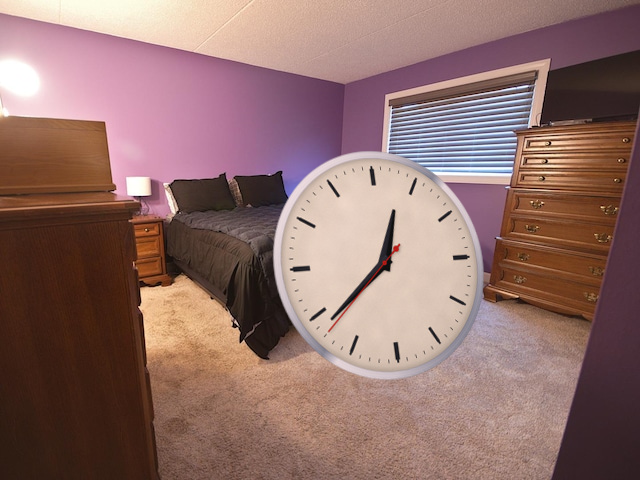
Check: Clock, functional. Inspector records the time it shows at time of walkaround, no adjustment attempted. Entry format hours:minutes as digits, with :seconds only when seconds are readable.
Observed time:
12:38:38
